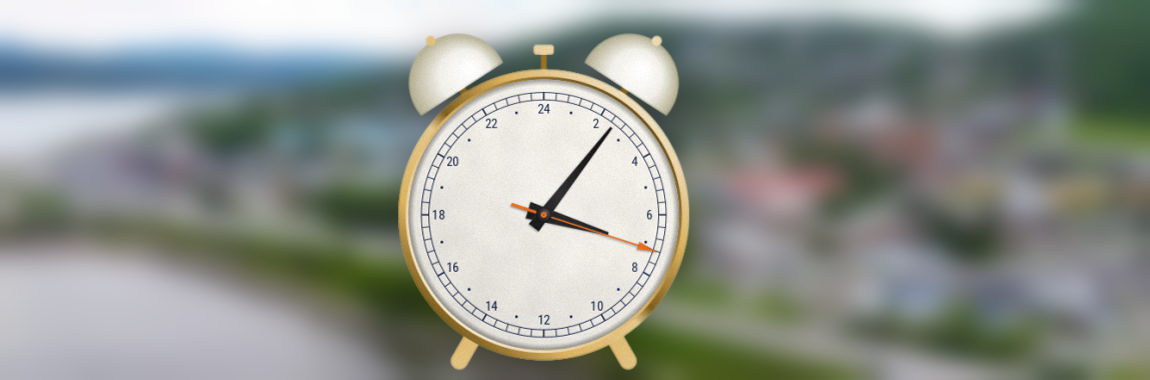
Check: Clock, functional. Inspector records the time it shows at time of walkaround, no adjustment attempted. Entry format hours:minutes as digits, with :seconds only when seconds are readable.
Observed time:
7:06:18
